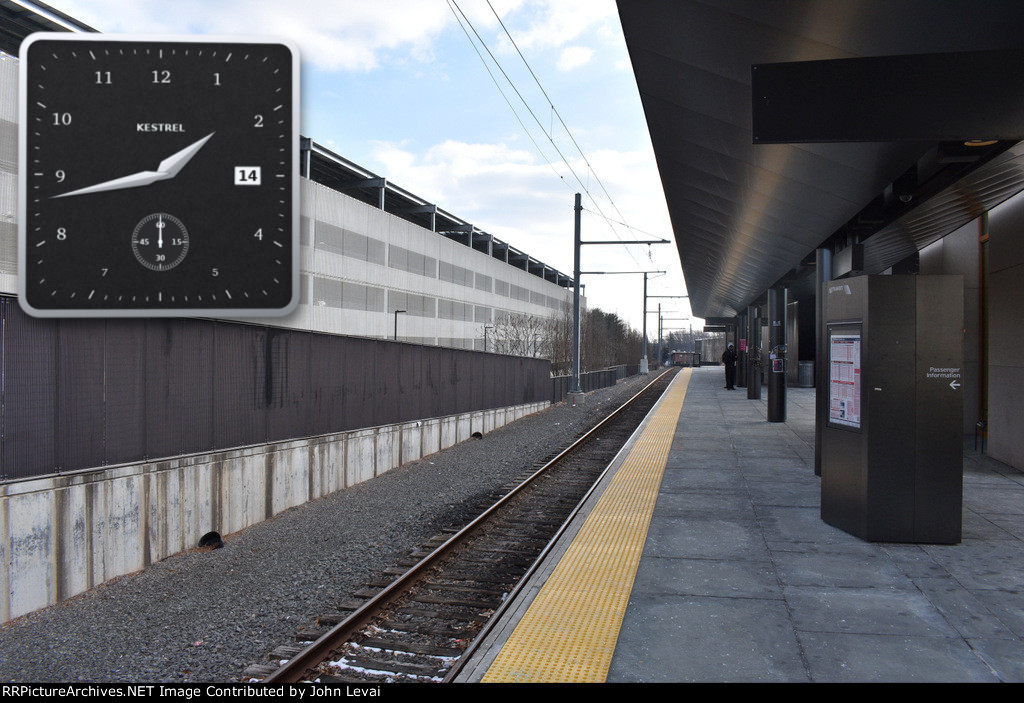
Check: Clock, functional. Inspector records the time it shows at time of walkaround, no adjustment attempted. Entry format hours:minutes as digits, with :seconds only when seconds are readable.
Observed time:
1:43
